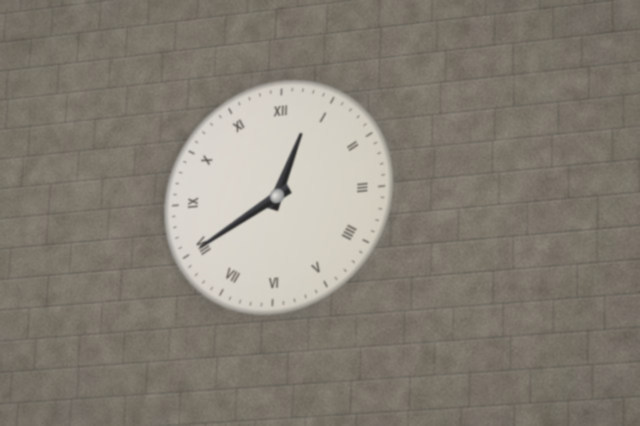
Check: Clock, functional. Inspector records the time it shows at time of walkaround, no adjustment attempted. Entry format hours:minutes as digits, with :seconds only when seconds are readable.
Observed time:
12:40
